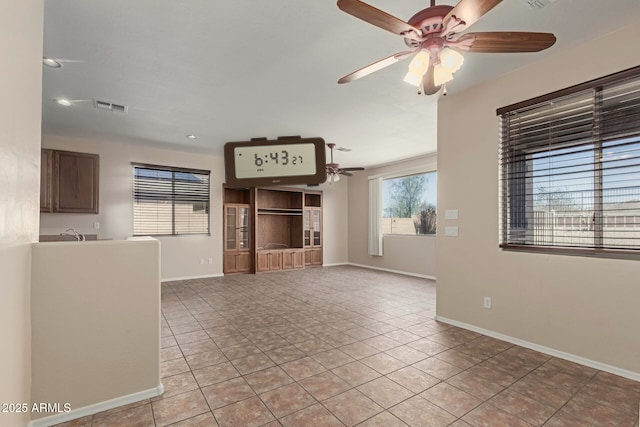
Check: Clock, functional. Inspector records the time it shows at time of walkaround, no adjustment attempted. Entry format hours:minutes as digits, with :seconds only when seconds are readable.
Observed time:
6:43:27
